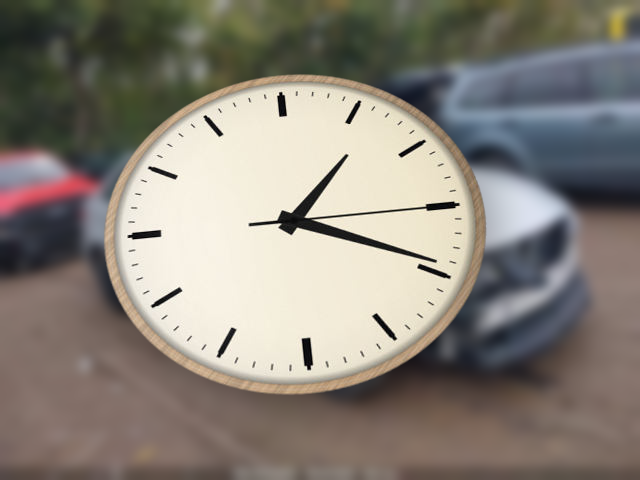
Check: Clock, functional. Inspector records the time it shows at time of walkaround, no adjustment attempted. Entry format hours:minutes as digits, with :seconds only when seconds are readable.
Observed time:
1:19:15
